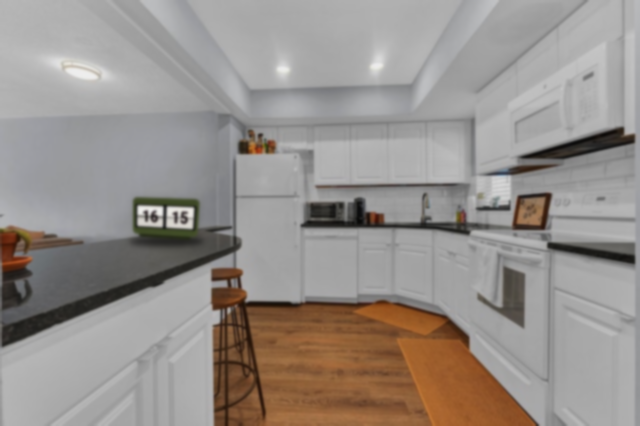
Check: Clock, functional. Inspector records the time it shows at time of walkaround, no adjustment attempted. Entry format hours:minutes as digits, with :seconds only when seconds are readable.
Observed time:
16:15
